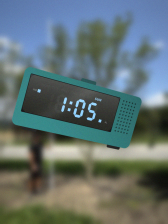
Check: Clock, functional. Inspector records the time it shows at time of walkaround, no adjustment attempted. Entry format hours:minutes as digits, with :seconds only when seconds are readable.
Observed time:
1:05
